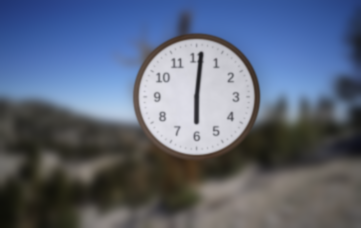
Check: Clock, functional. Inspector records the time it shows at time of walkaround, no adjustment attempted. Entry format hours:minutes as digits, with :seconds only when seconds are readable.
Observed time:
6:01
